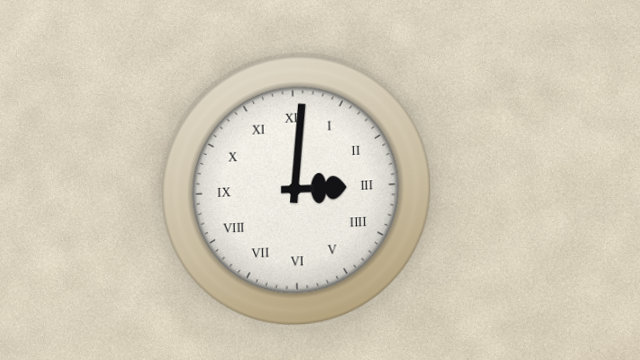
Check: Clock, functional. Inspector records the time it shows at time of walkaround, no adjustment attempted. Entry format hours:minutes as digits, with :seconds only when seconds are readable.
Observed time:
3:01
